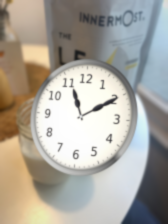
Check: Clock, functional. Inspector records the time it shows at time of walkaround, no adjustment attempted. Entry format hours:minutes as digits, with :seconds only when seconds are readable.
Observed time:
11:10
